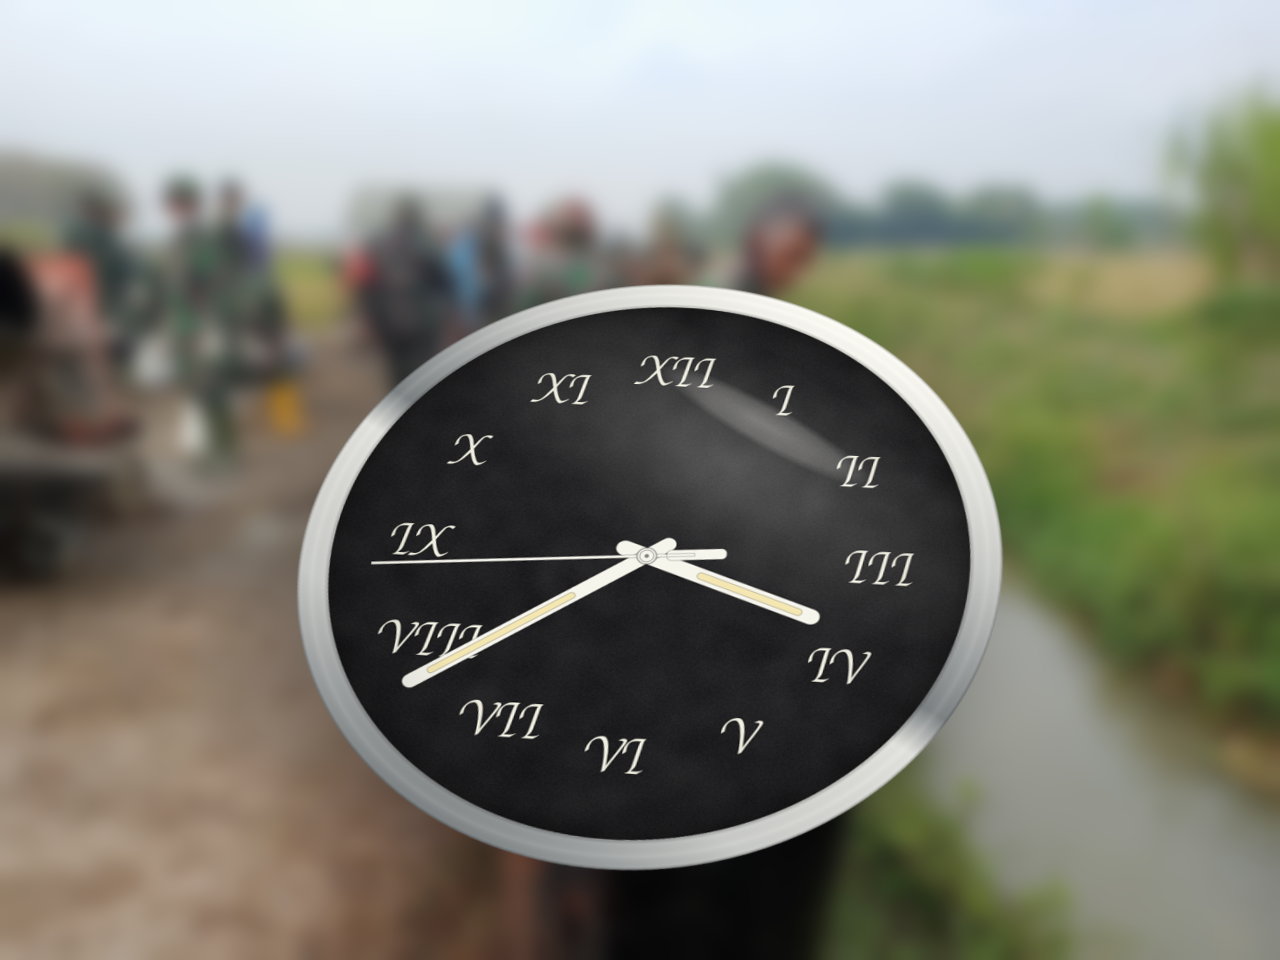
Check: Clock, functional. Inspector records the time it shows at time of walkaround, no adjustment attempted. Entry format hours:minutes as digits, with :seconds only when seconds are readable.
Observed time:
3:38:44
